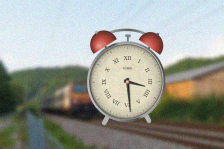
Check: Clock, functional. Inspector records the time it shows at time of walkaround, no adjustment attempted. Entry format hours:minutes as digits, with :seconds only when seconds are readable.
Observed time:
3:29
